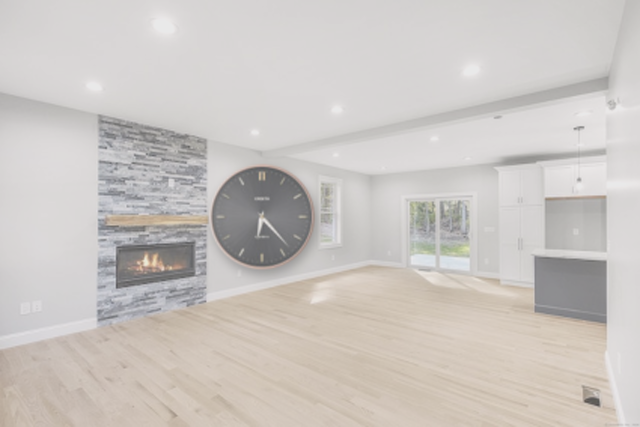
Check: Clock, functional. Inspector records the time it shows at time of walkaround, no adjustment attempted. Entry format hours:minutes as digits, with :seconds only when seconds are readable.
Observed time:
6:23
